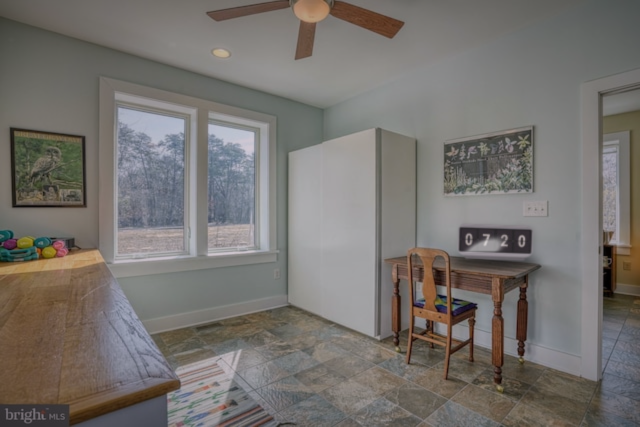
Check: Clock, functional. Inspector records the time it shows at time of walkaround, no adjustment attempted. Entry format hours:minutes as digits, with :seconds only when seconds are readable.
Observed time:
7:20
